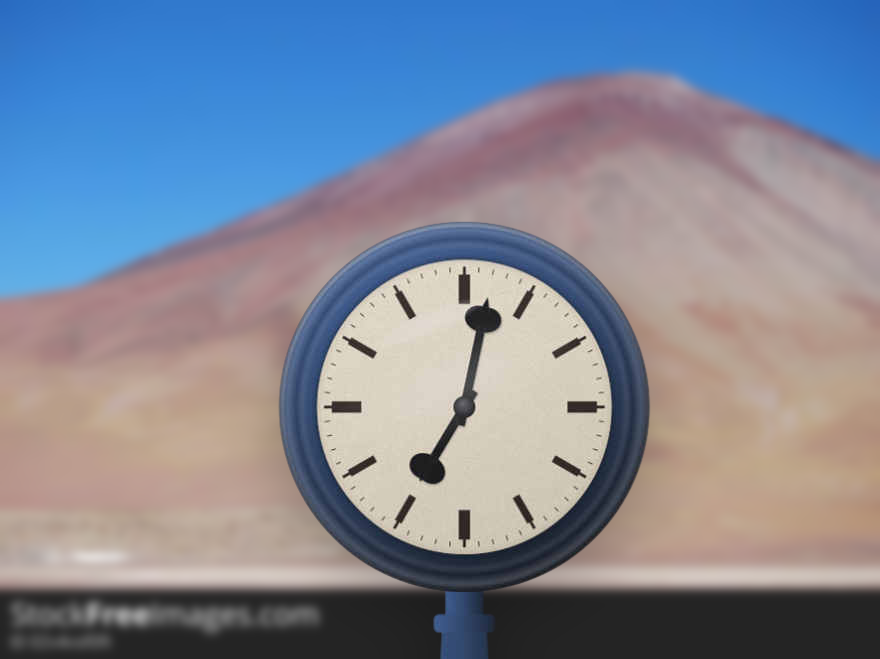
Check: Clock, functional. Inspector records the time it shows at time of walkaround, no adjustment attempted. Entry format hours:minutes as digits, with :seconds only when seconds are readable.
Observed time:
7:02
